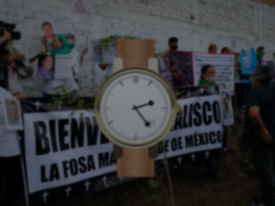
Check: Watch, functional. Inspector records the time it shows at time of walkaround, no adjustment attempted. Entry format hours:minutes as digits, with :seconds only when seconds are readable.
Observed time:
2:24
